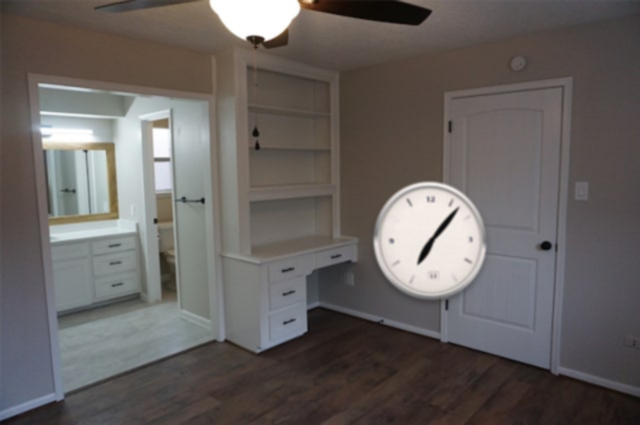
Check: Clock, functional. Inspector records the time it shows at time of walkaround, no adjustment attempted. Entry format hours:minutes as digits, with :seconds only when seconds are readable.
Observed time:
7:07
